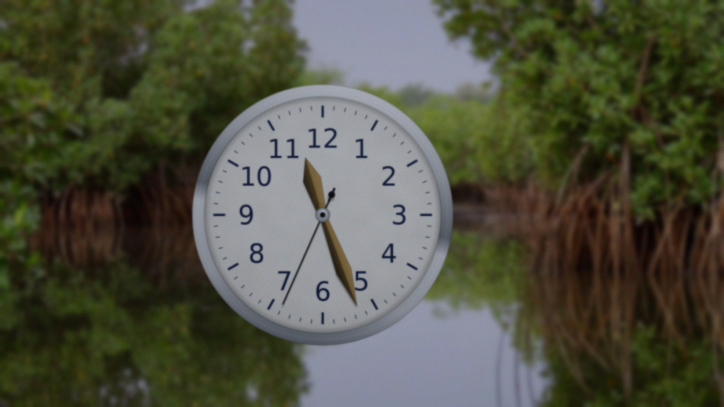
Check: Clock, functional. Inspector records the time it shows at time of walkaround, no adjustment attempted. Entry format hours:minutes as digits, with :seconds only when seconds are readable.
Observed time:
11:26:34
